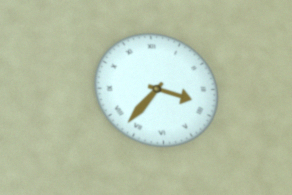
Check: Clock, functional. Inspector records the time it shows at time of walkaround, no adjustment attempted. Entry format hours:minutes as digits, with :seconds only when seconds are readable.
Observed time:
3:37
